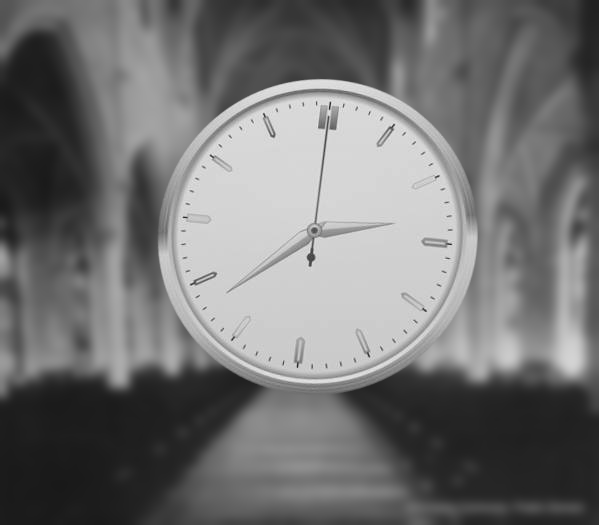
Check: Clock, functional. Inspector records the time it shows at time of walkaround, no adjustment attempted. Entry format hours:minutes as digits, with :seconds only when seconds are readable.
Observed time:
2:38:00
